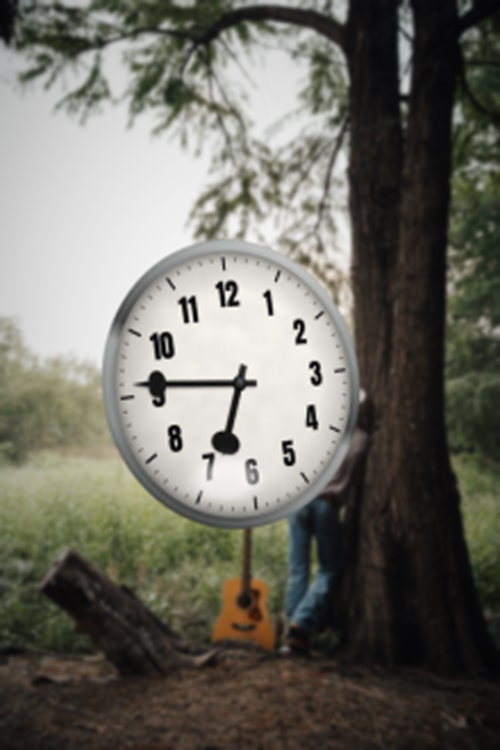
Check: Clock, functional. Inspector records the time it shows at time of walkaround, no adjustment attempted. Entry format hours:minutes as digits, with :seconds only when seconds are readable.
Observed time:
6:46
